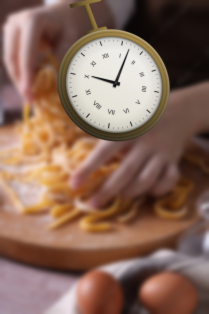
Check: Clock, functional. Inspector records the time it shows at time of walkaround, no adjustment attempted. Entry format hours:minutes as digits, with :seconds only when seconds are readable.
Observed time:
10:07
